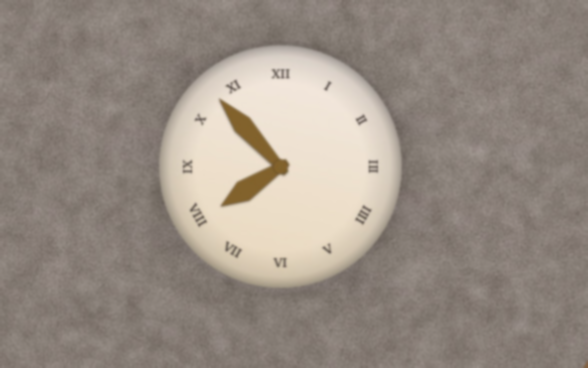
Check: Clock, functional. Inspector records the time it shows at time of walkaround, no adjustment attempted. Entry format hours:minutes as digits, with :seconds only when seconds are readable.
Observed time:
7:53
